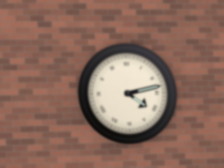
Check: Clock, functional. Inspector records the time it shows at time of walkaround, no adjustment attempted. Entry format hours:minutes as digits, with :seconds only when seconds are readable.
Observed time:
4:13
